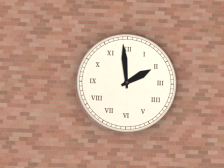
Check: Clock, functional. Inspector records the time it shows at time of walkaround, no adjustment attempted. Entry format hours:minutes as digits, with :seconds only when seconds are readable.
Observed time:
1:59
